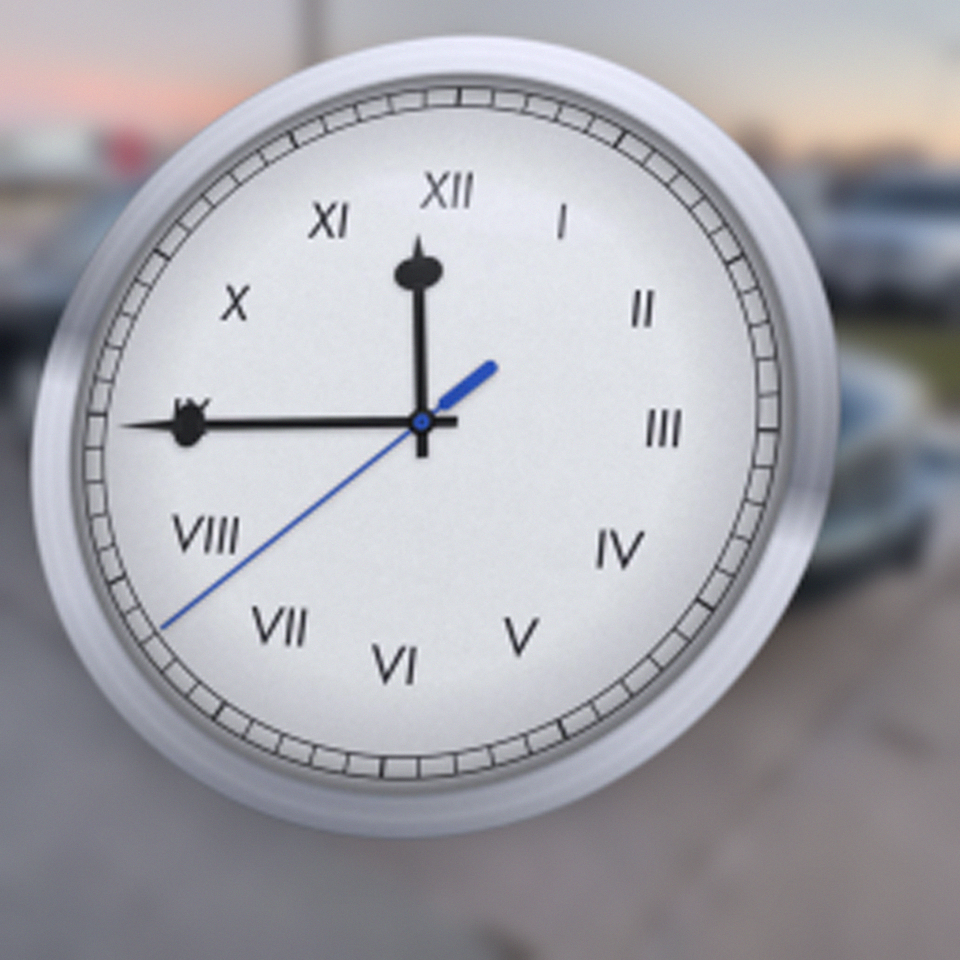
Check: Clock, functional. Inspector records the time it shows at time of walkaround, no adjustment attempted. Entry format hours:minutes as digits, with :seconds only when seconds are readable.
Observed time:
11:44:38
